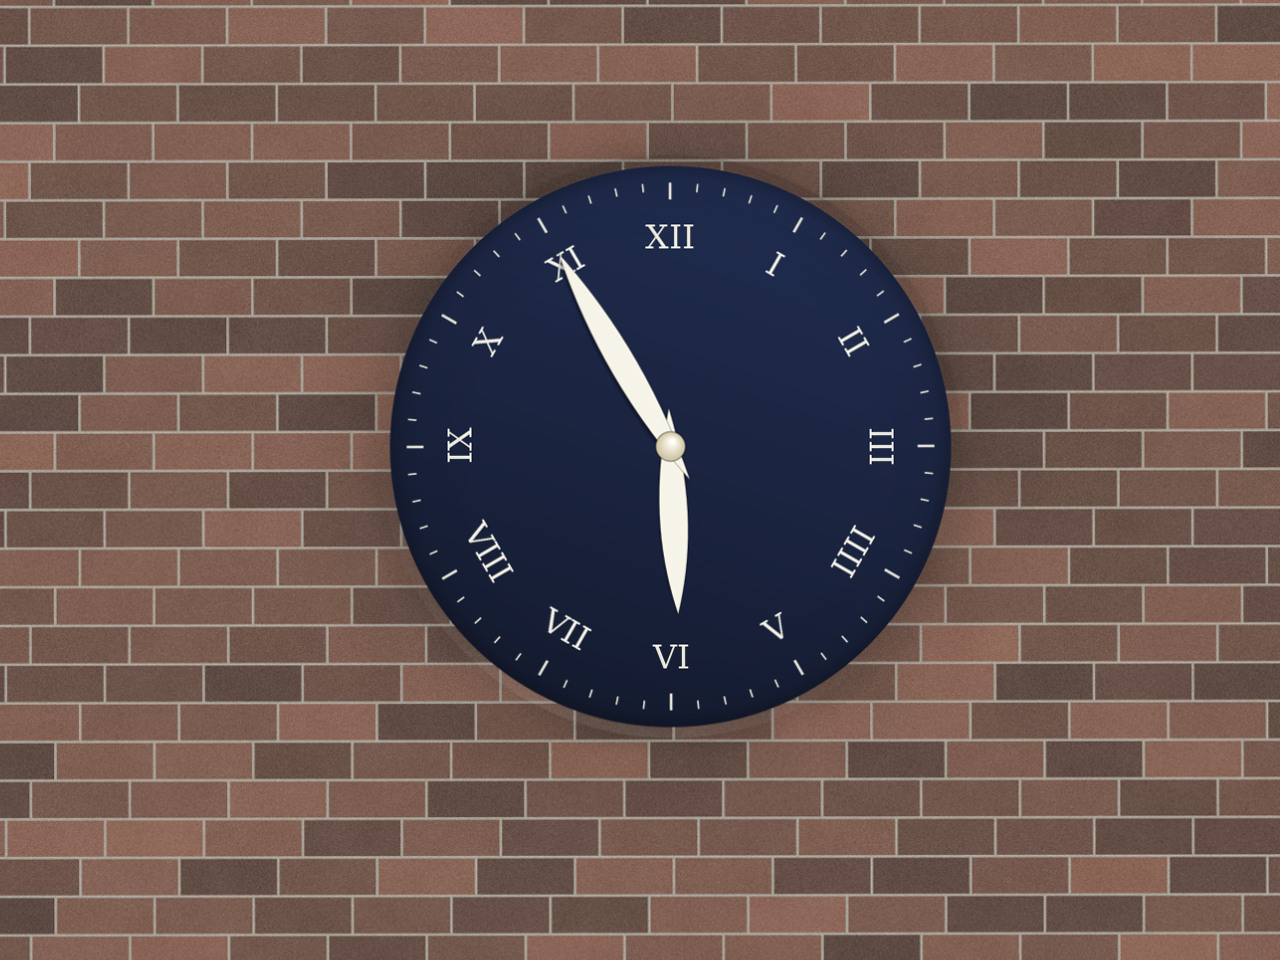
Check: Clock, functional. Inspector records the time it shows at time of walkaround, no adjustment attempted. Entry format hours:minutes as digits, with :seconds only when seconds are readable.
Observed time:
5:55
